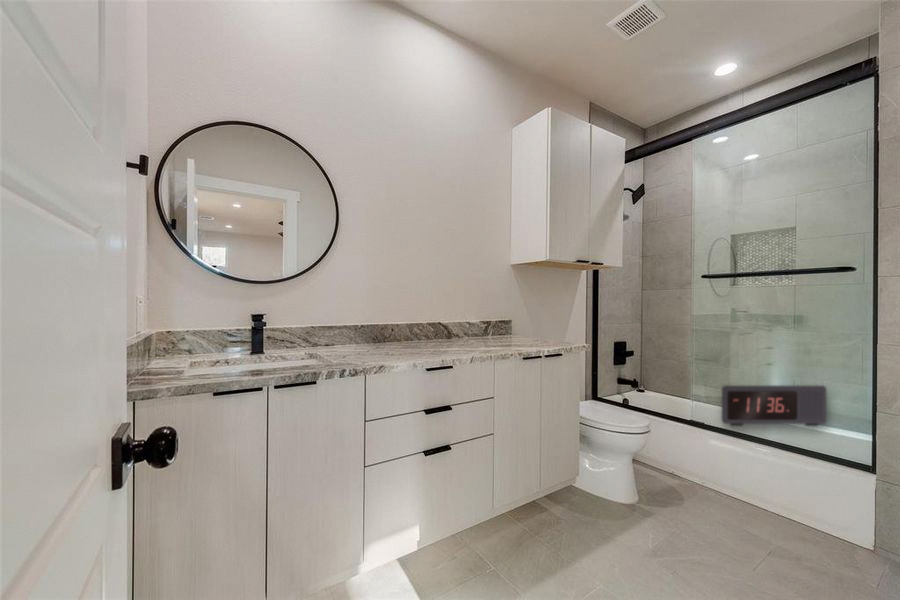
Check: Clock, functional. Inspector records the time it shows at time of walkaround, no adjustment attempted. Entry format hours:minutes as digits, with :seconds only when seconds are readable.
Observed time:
11:36
